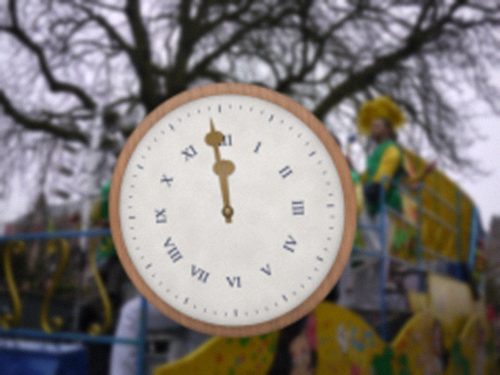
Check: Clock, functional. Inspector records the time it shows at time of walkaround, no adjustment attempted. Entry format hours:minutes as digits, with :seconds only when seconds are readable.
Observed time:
11:59
